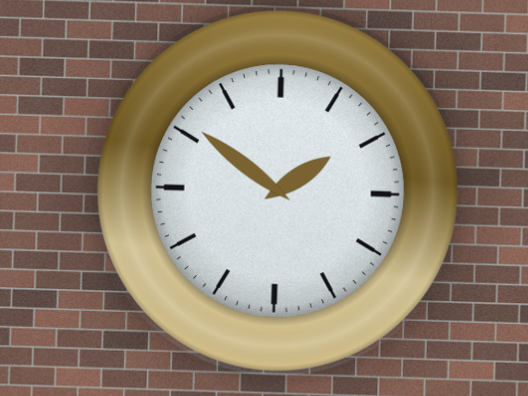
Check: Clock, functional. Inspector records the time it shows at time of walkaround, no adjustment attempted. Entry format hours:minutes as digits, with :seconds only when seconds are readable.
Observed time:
1:51
